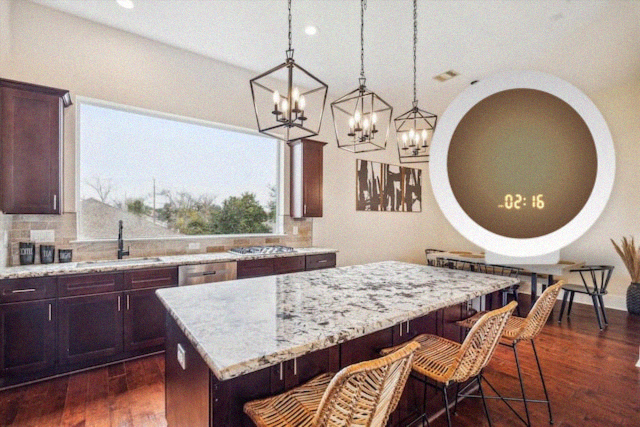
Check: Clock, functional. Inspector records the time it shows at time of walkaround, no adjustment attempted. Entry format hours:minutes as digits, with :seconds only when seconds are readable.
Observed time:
2:16
